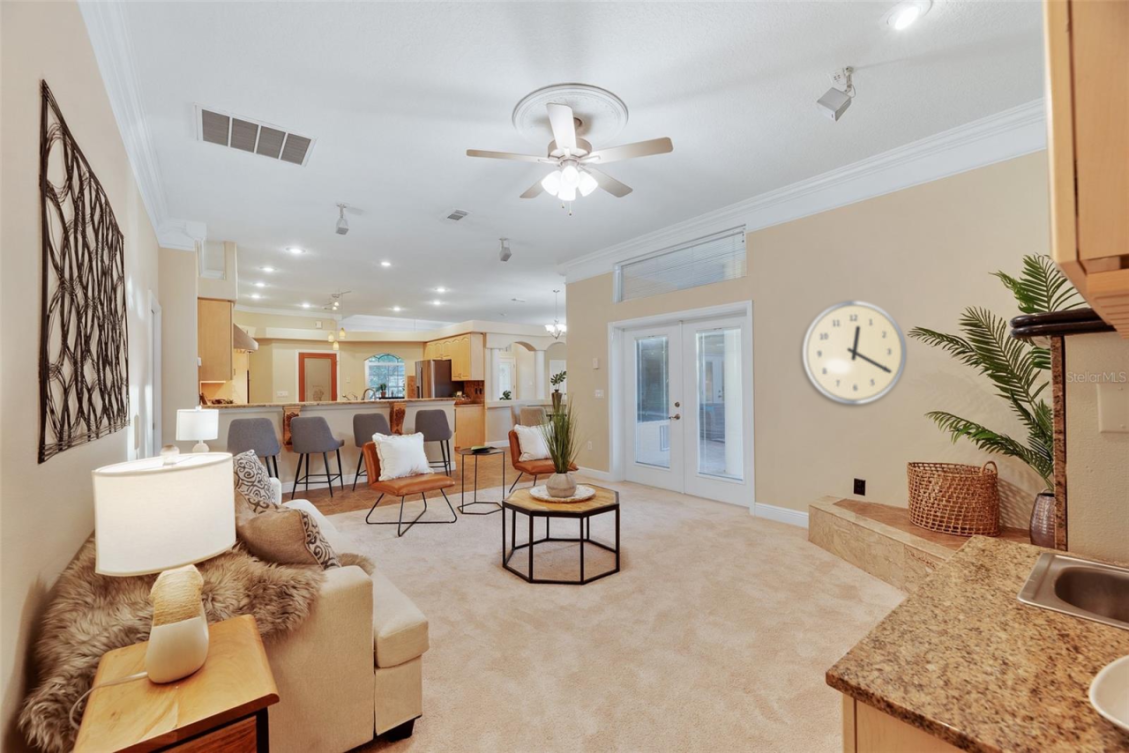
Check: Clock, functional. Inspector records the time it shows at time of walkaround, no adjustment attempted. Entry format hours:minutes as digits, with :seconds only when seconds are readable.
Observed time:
12:20
